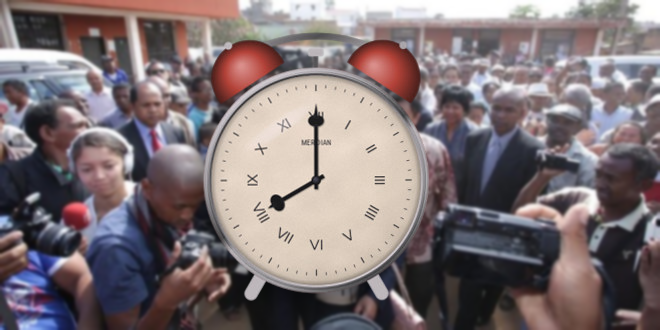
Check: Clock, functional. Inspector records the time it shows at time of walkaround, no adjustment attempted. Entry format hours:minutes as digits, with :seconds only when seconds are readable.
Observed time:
8:00
